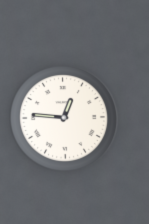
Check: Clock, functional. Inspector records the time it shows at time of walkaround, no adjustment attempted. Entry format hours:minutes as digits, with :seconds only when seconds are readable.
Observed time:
12:46
